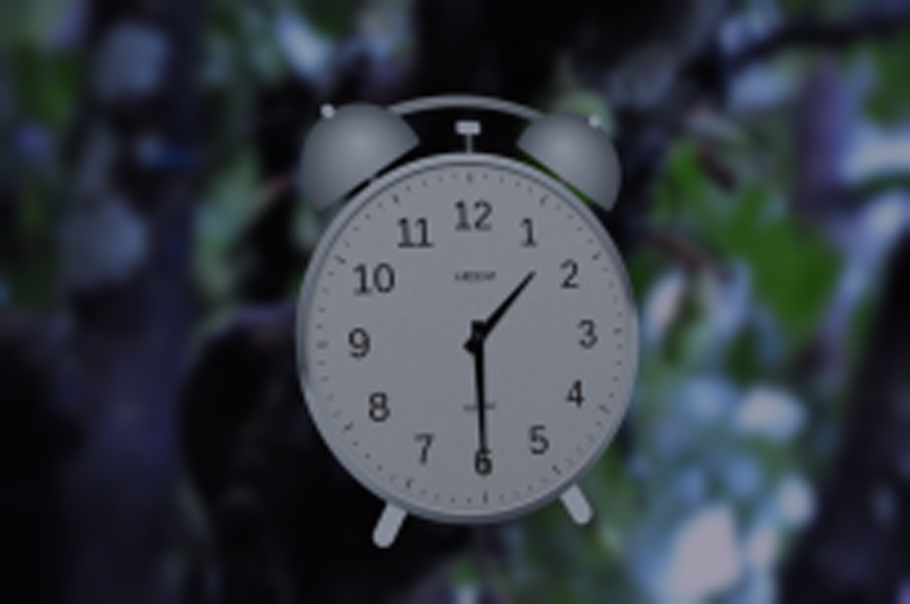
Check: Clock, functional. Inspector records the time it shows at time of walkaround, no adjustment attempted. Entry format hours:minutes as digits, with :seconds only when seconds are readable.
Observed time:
1:30
